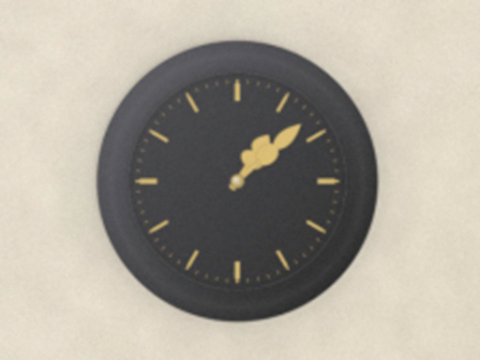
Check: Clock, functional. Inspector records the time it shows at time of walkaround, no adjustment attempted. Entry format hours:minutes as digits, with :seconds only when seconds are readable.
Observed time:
1:08
